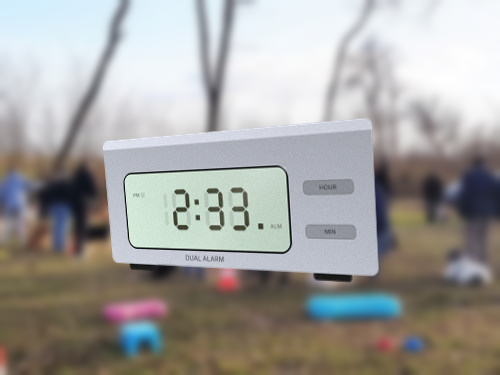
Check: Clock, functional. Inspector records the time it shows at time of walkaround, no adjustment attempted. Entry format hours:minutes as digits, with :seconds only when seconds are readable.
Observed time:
2:33
